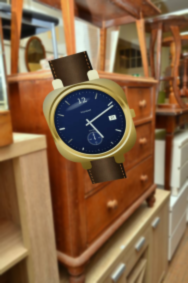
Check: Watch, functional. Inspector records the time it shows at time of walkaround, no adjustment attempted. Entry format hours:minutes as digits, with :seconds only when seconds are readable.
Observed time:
5:11
